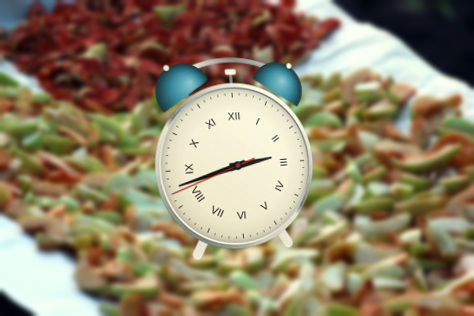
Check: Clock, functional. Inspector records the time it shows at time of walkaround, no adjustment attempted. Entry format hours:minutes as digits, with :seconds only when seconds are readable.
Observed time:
2:42:42
